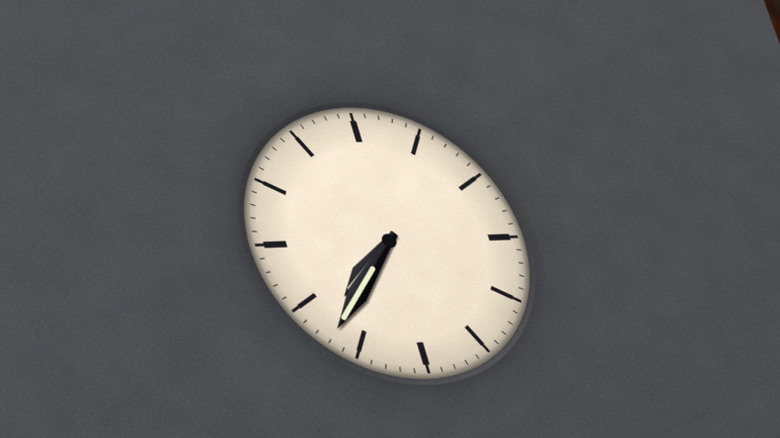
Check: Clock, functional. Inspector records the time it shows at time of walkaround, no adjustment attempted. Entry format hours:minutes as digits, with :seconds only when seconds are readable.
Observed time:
7:37
